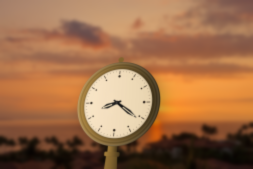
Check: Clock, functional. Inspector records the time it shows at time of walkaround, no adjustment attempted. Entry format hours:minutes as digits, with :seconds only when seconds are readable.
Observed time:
8:21
